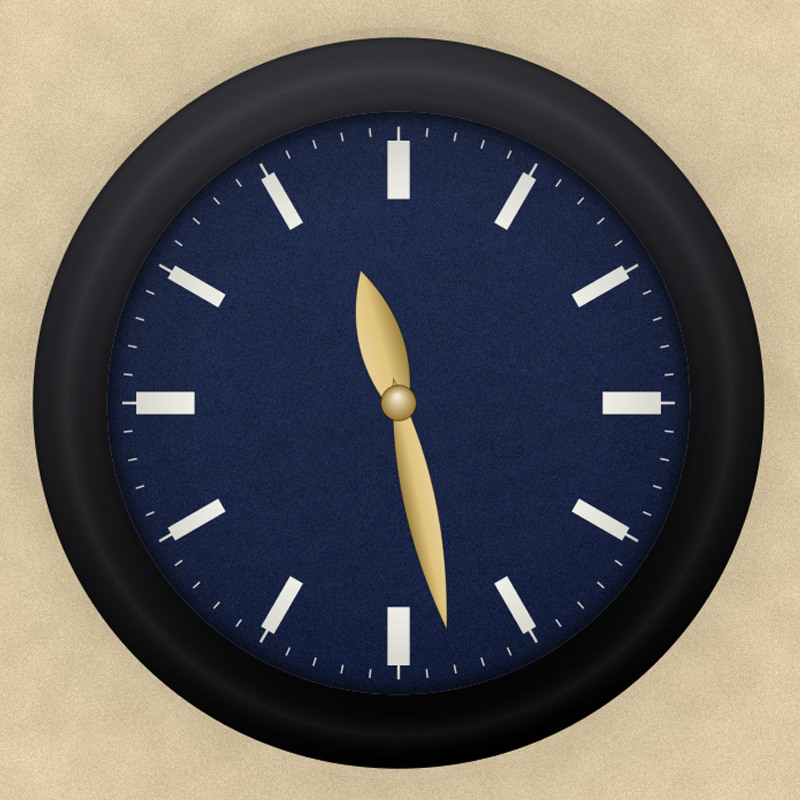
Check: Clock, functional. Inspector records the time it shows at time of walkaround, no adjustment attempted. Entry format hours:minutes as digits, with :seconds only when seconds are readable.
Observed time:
11:28
